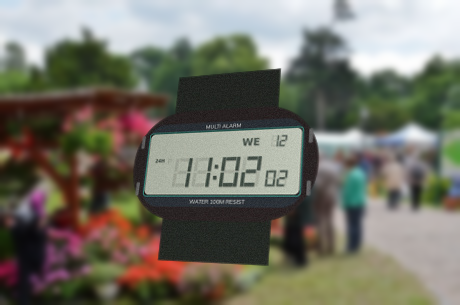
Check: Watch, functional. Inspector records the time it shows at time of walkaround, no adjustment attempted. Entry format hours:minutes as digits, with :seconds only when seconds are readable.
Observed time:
11:02:02
